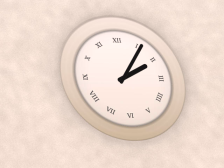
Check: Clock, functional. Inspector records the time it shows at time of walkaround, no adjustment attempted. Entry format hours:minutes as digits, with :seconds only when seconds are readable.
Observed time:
2:06
